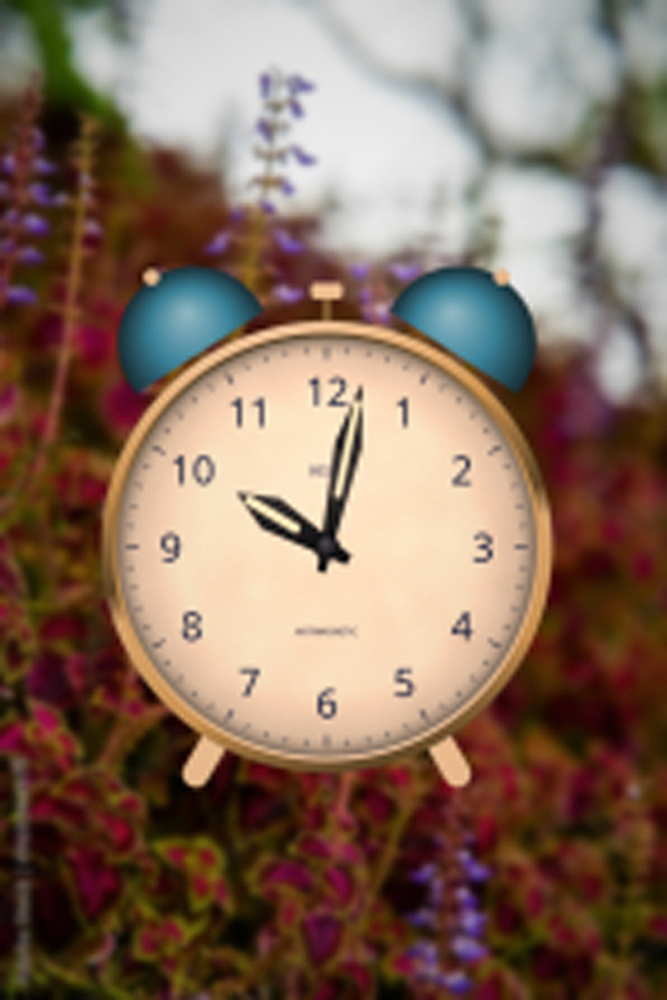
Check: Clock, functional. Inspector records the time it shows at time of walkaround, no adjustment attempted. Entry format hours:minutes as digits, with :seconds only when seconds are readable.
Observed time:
10:02
